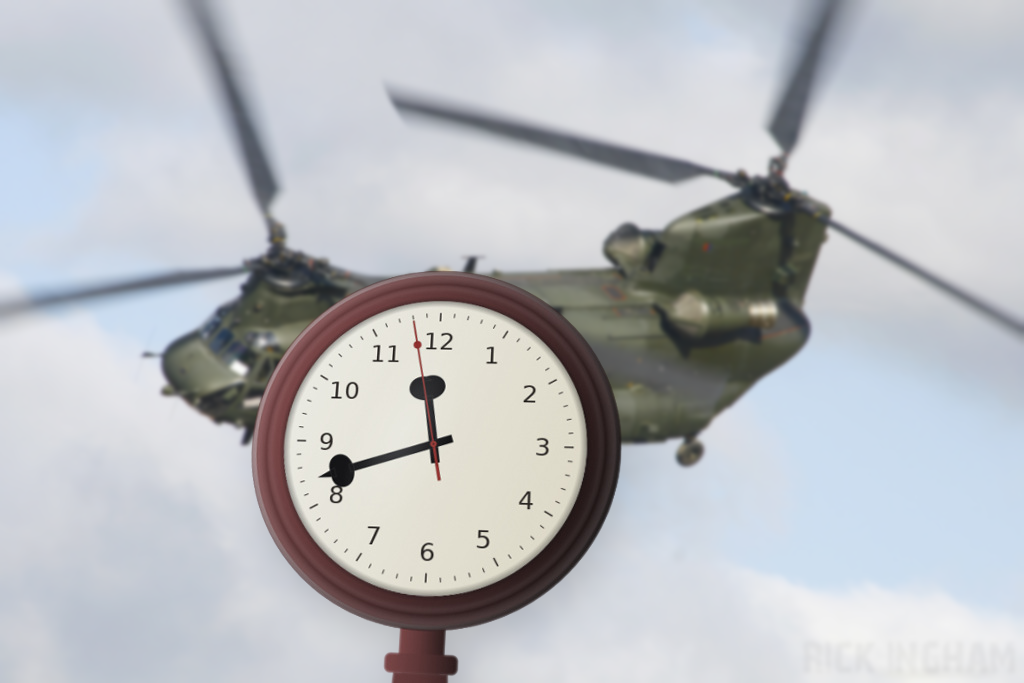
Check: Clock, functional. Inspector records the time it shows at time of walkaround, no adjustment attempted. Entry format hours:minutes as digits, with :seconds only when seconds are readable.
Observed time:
11:41:58
